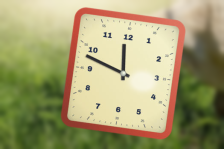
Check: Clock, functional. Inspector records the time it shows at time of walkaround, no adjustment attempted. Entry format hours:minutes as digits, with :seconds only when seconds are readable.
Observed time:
11:48
